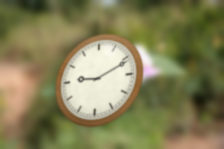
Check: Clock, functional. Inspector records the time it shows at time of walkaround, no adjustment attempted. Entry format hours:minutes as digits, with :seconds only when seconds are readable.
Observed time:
9:11
